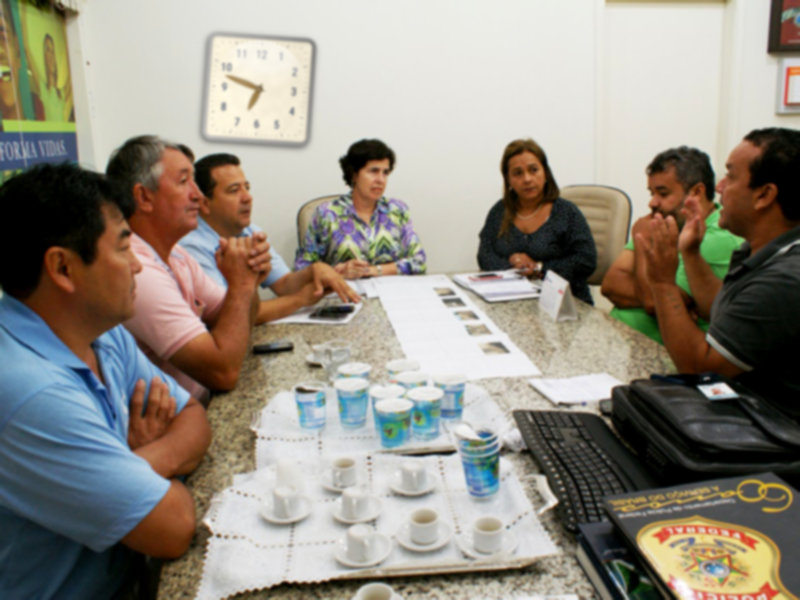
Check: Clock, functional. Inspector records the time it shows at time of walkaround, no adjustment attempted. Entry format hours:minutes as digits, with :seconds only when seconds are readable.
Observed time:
6:48
